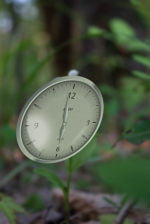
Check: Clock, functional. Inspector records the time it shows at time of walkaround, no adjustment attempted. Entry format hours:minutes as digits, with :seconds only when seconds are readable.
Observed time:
5:59
